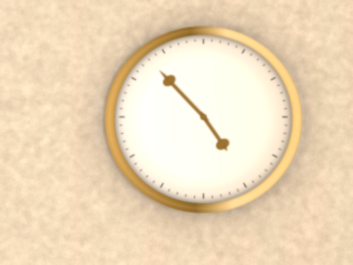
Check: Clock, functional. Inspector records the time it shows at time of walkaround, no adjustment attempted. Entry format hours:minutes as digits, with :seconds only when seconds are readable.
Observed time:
4:53
